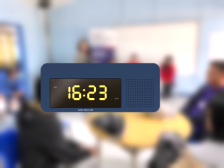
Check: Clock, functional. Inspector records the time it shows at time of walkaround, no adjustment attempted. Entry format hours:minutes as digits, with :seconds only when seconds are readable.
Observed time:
16:23
